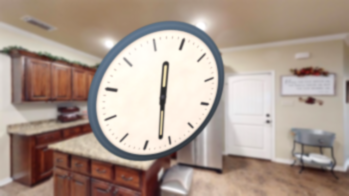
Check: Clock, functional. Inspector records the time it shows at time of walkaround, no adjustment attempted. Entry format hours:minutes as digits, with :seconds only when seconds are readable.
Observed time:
11:27
